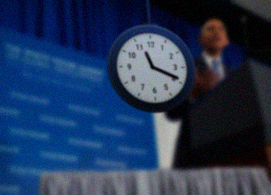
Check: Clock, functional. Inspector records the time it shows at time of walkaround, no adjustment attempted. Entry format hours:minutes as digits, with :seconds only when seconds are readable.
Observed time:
11:19
